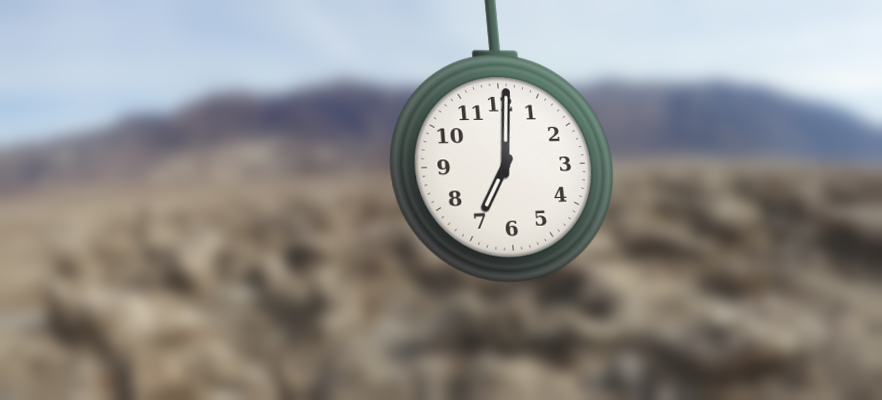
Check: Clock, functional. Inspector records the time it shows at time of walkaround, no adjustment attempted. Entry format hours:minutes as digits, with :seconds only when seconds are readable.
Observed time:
7:01
